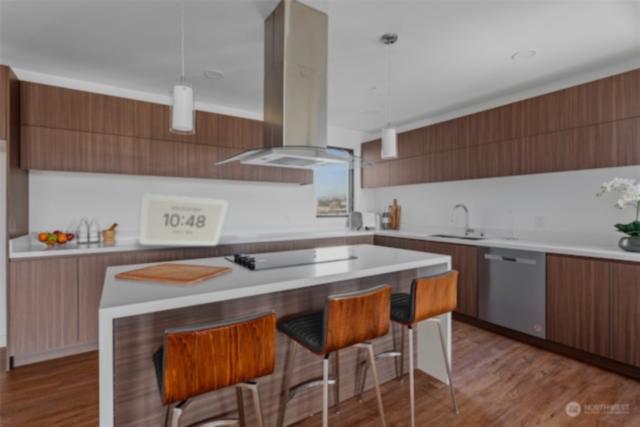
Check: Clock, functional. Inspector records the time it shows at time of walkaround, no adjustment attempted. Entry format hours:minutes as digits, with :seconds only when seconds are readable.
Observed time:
10:48
